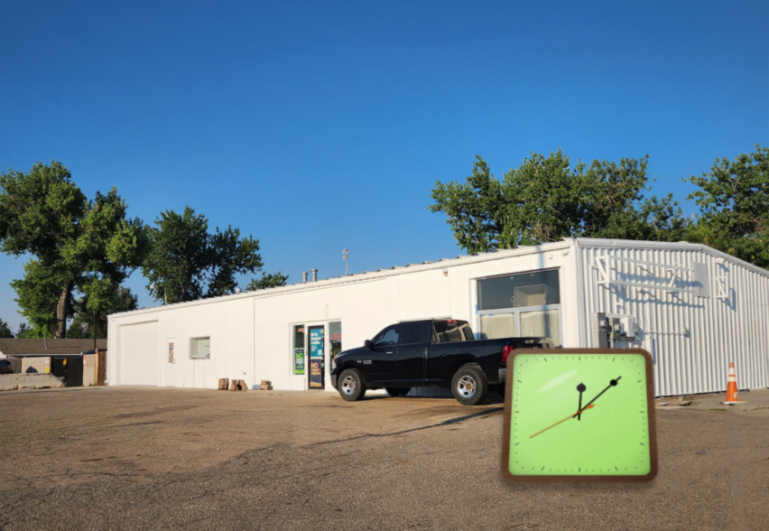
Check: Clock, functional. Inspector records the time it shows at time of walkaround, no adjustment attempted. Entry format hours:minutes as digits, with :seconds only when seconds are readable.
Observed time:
12:07:40
